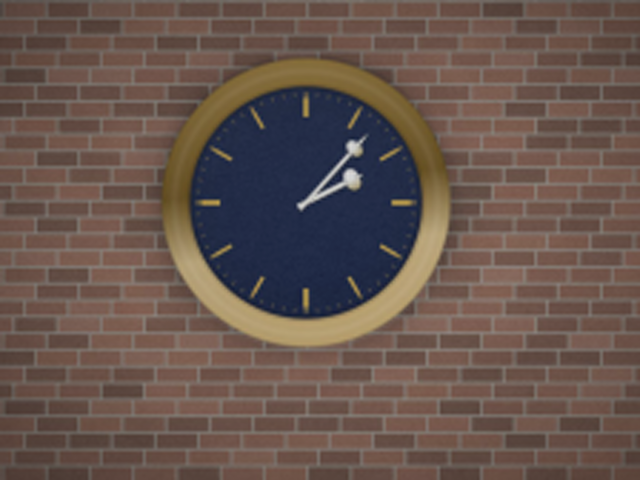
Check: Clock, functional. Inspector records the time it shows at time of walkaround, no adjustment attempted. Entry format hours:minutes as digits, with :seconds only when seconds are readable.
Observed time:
2:07
